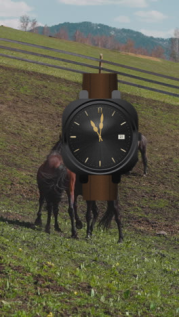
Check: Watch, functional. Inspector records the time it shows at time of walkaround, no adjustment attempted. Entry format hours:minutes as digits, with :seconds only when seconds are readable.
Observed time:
11:01
